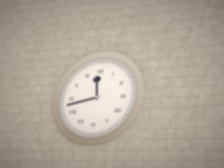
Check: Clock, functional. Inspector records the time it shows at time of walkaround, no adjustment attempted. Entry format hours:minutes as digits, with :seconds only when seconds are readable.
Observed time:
11:43
